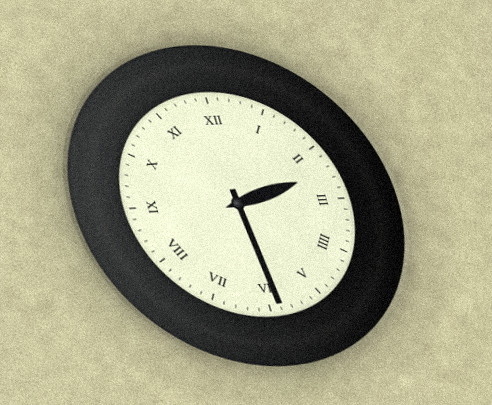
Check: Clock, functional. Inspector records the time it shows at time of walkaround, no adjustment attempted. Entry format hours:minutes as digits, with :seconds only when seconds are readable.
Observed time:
2:29
